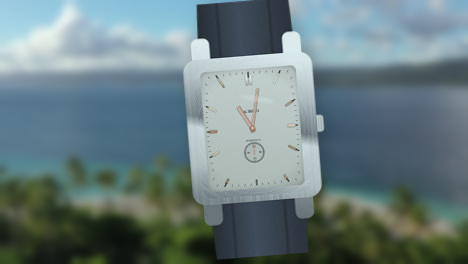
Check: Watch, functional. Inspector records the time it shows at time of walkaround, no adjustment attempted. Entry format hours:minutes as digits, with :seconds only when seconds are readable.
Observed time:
11:02
